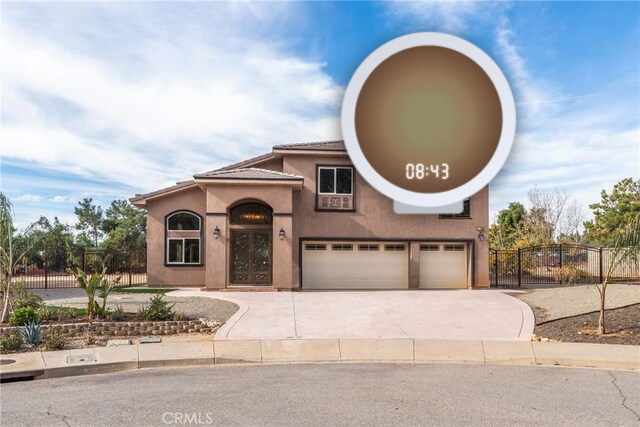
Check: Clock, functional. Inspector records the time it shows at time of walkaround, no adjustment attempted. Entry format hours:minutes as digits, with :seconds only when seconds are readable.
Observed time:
8:43
